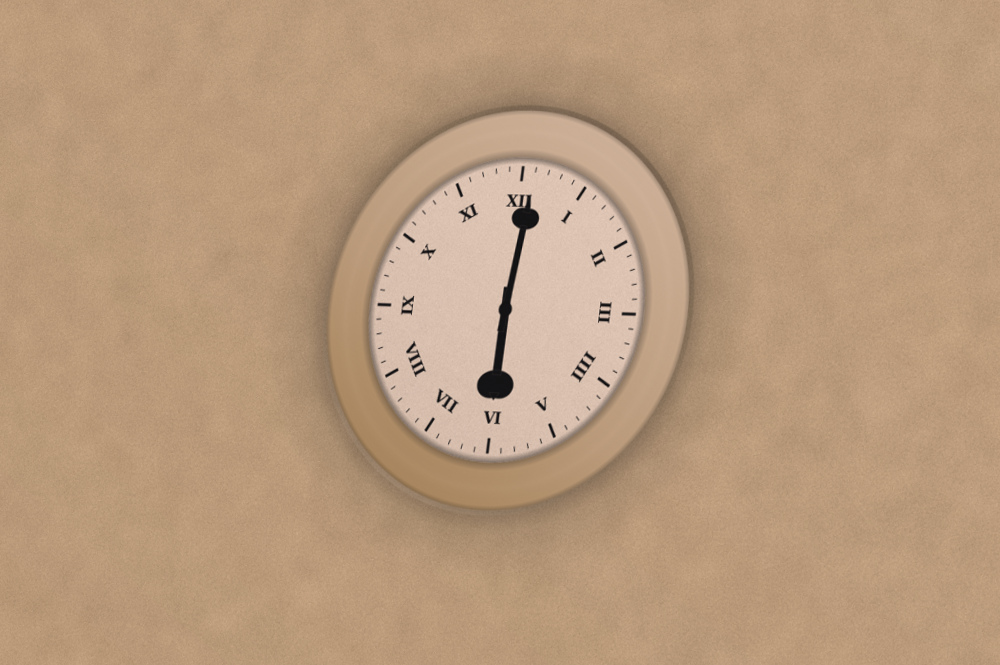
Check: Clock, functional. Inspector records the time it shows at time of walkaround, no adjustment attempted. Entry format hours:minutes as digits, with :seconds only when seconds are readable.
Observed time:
6:01
